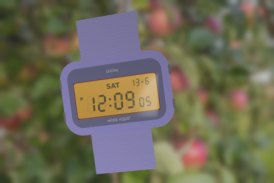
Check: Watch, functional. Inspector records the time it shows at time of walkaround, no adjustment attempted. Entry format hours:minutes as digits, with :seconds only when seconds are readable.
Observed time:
12:09:05
